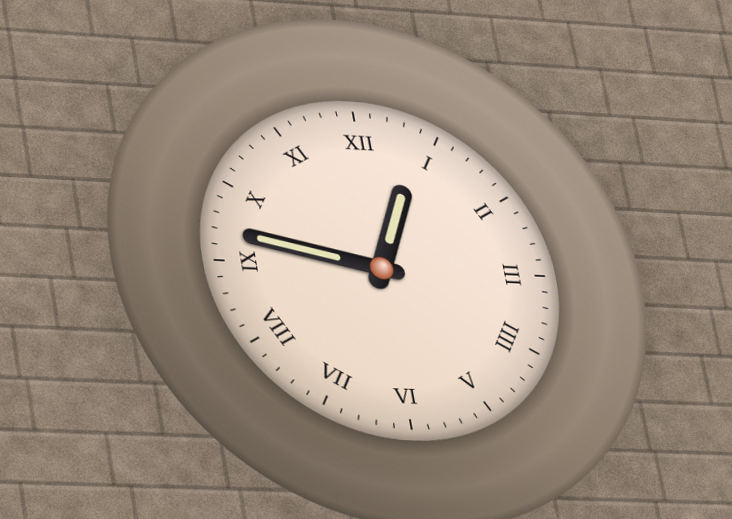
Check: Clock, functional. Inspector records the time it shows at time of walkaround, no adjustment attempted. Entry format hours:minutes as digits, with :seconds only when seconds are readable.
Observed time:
12:47
